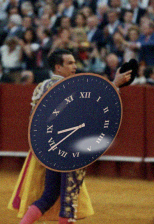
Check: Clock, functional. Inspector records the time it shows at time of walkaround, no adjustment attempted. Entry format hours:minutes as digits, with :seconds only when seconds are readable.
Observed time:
8:39
